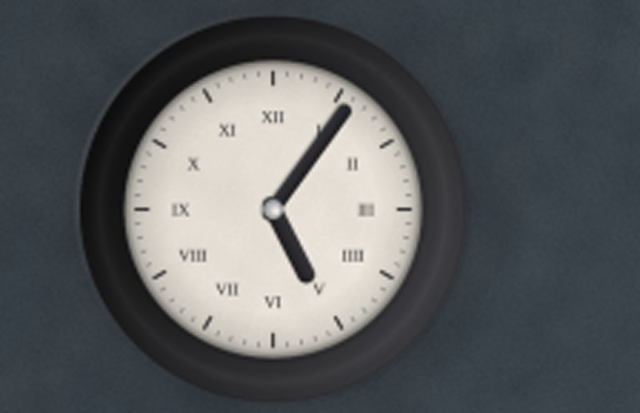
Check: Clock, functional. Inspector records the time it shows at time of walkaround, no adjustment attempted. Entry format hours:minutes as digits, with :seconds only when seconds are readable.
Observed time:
5:06
